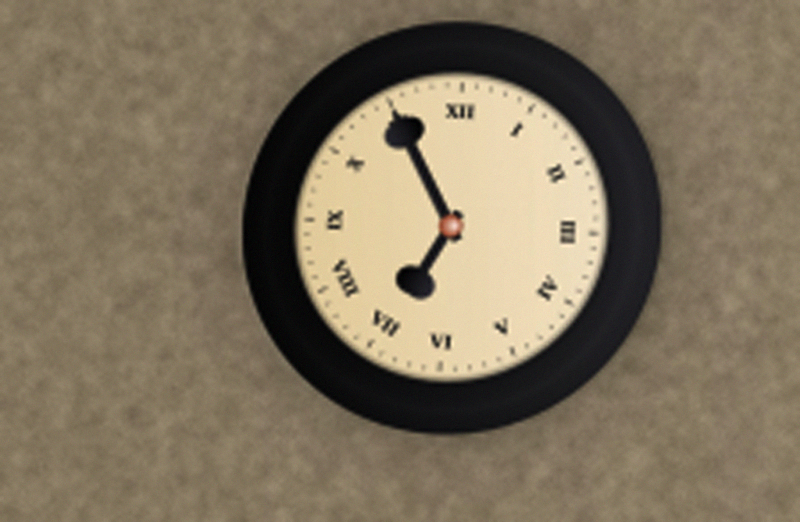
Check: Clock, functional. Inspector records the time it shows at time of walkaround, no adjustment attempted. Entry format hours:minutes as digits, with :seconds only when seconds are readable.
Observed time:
6:55
